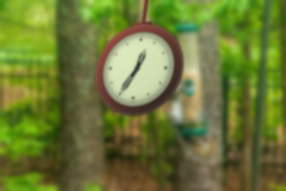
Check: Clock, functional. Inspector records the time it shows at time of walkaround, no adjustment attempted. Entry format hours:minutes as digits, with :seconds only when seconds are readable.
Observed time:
12:35
